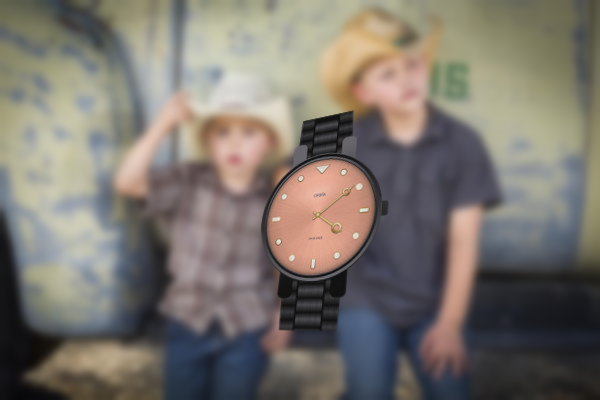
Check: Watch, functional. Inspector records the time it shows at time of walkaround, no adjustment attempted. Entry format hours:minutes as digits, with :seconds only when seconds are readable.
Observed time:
4:09
